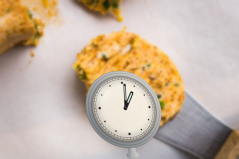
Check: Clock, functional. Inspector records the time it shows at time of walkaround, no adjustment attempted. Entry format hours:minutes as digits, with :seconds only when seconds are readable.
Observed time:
1:01
